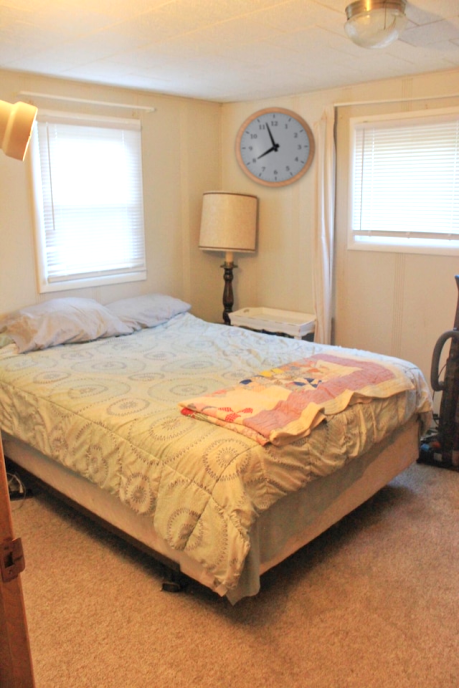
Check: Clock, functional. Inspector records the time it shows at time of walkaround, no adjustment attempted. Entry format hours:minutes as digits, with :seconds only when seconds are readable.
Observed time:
7:57
